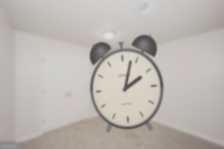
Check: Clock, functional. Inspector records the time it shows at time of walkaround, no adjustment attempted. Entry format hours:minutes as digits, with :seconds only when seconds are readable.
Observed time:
2:03
